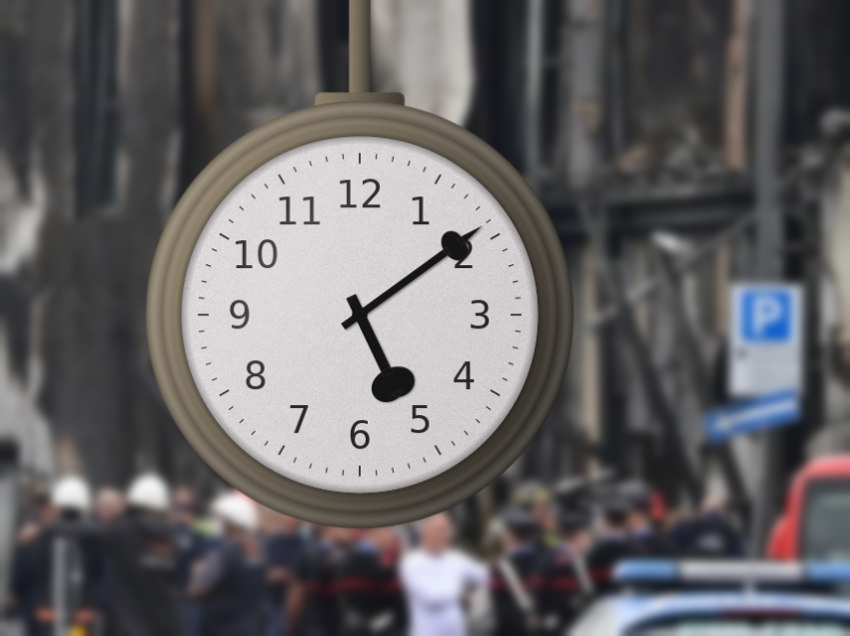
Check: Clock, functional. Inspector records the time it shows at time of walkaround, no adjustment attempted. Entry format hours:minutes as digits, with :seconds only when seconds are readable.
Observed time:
5:09
